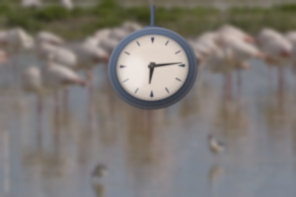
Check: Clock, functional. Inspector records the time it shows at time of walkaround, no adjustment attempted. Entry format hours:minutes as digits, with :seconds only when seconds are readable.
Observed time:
6:14
